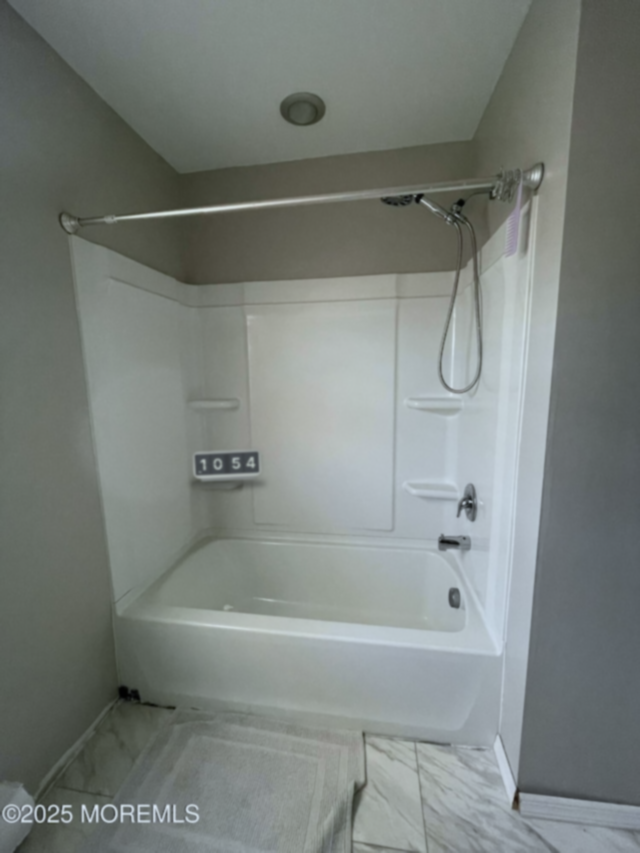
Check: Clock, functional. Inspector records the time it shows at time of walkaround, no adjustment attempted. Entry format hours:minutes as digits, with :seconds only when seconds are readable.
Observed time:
10:54
